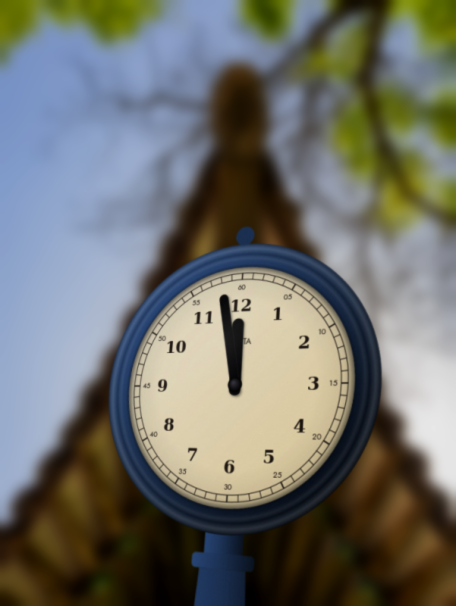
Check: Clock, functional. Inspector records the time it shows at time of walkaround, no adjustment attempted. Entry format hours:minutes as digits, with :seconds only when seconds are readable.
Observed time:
11:58
